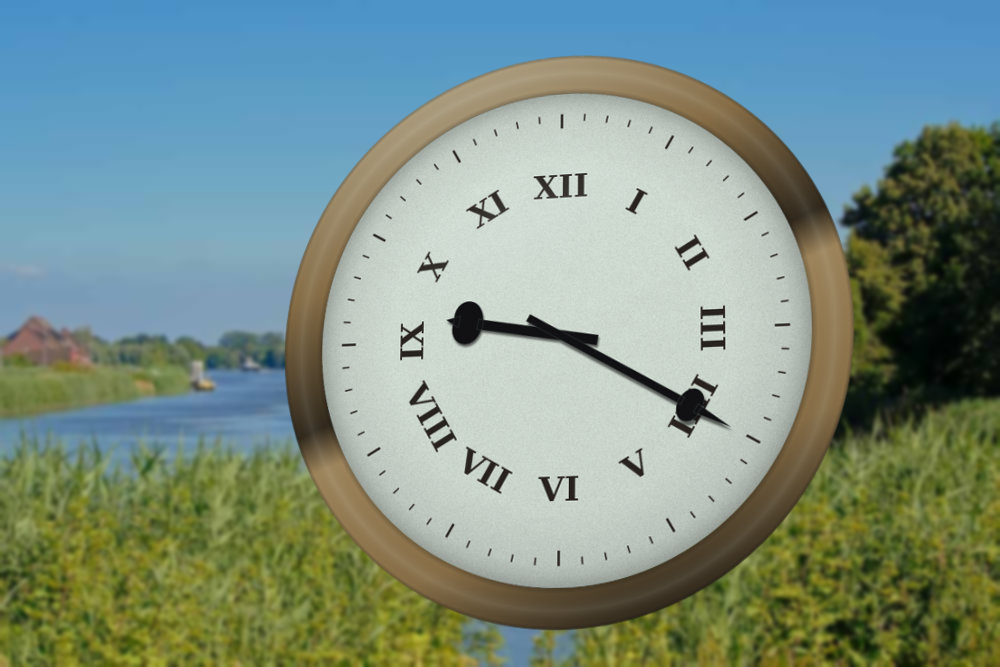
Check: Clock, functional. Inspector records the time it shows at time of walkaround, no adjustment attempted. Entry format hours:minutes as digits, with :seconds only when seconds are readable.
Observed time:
9:20
